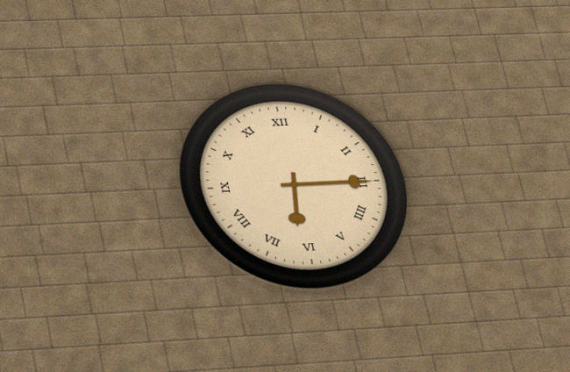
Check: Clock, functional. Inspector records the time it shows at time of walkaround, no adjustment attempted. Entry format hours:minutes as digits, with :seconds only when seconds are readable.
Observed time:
6:15
